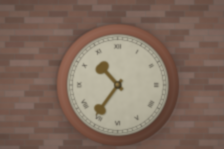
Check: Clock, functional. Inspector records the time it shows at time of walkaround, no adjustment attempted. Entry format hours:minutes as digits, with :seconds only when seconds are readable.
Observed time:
10:36
